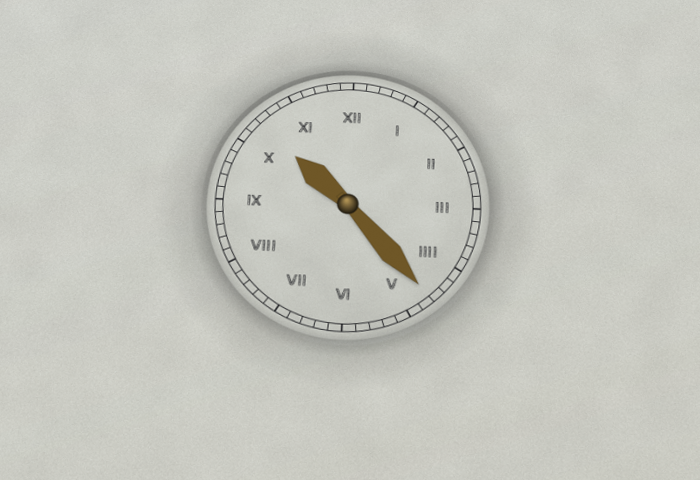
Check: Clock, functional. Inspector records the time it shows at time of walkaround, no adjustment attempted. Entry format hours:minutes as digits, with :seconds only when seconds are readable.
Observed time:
10:23
